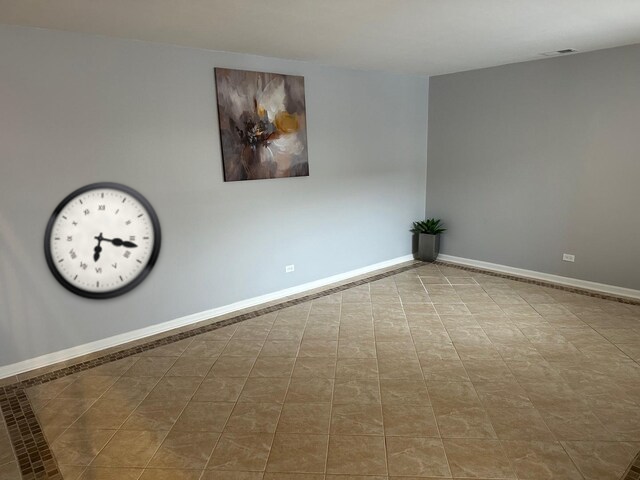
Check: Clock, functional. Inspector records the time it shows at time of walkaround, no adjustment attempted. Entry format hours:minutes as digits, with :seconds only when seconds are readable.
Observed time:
6:17
